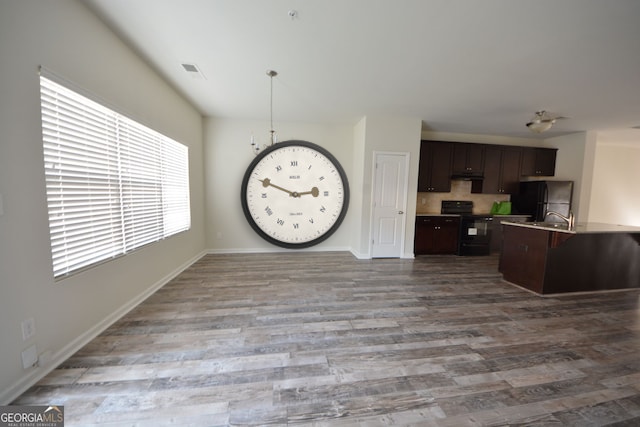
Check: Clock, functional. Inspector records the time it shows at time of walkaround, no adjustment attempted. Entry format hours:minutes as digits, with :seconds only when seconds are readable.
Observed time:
2:49
